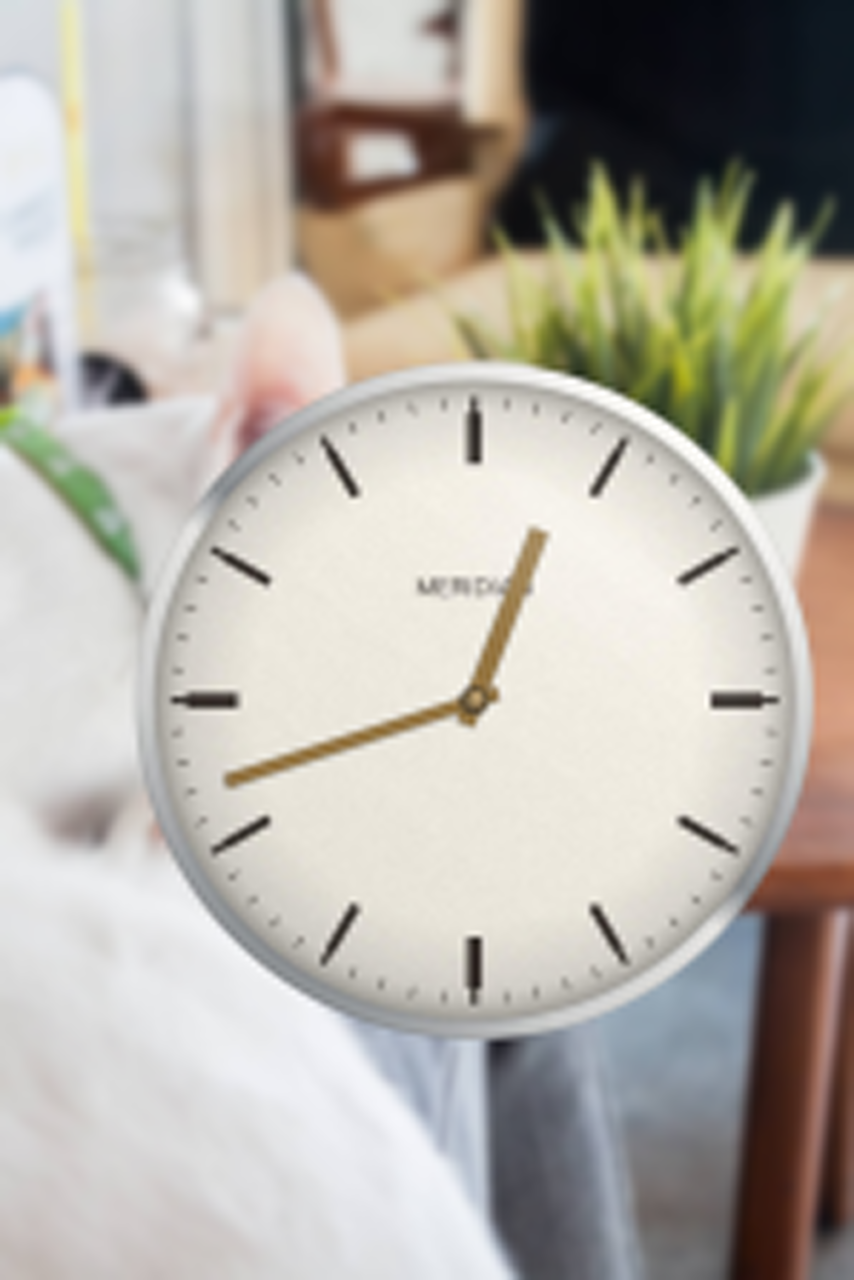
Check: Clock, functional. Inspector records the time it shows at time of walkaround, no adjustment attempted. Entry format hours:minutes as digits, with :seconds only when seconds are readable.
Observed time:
12:42
